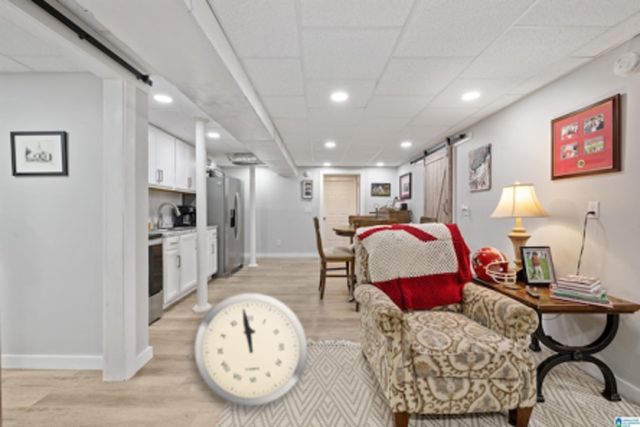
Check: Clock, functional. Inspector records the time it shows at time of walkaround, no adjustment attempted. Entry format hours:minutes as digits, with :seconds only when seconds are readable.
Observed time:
11:59
